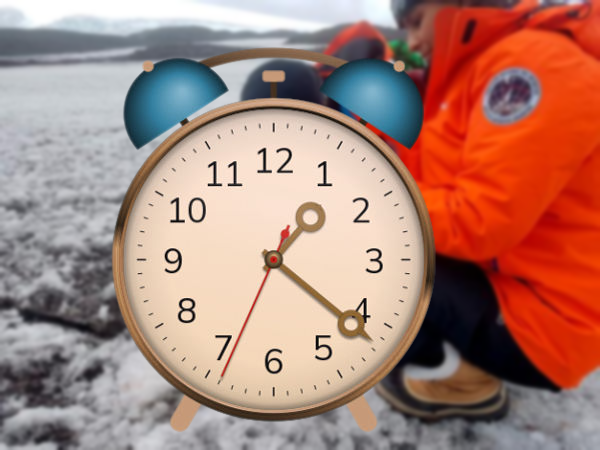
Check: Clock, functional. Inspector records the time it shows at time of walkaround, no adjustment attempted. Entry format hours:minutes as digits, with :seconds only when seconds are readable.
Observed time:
1:21:34
